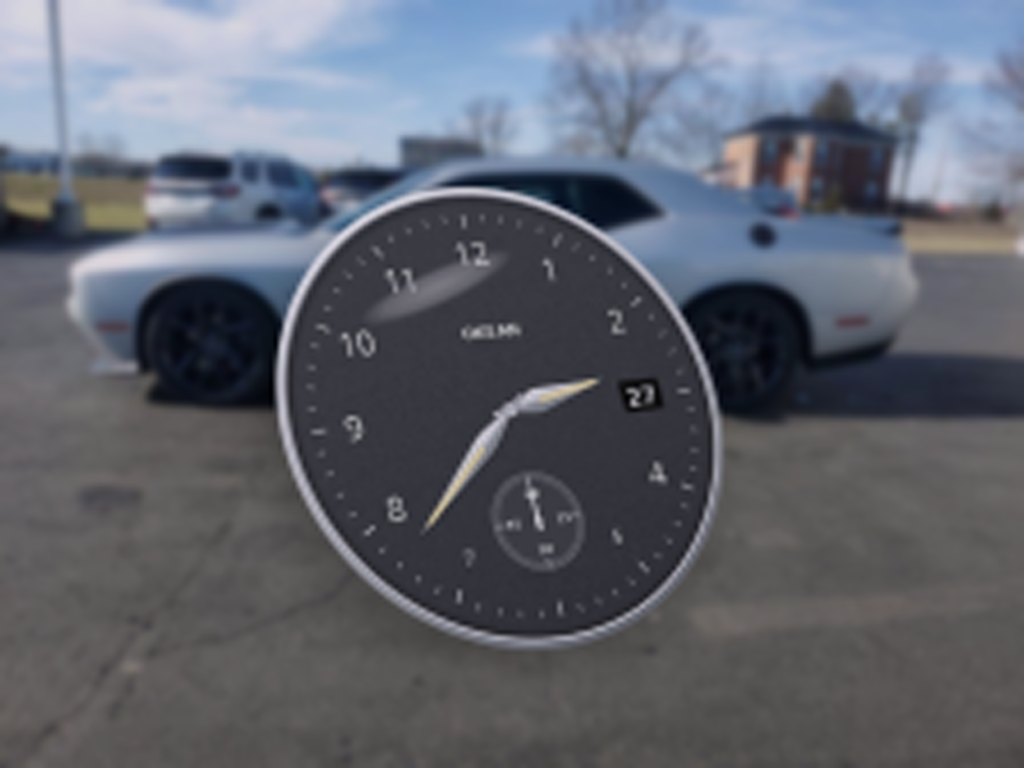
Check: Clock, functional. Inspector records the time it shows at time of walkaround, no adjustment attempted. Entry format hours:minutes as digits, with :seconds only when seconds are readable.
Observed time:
2:38
